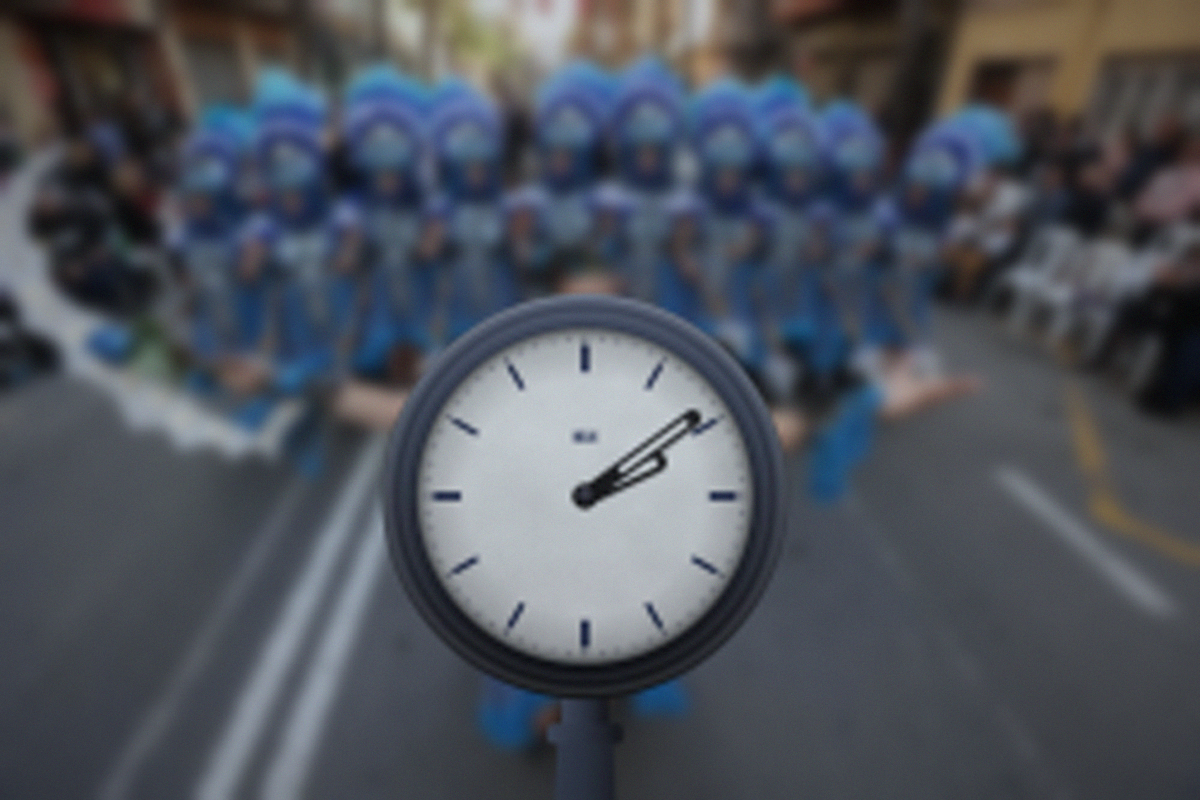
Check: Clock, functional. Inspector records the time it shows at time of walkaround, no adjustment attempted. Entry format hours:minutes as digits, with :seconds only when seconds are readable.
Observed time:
2:09
